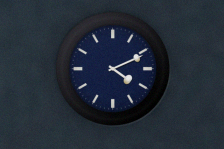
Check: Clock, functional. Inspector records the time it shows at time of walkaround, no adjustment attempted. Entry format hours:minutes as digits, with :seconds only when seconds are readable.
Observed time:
4:11
